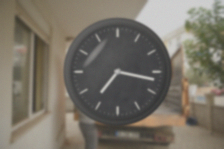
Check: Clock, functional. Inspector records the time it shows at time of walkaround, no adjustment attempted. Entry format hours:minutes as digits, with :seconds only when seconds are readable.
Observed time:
7:17
